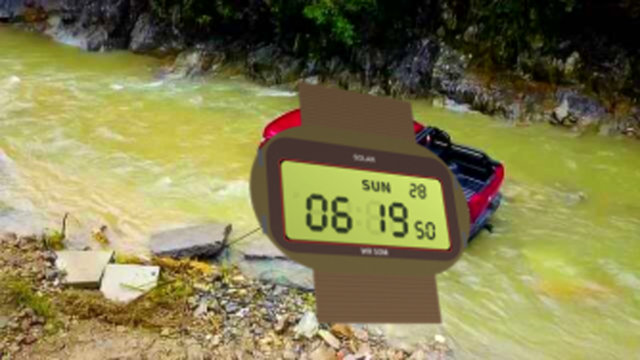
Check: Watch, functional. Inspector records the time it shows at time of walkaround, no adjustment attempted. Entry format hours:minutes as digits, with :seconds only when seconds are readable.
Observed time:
6:19:50
